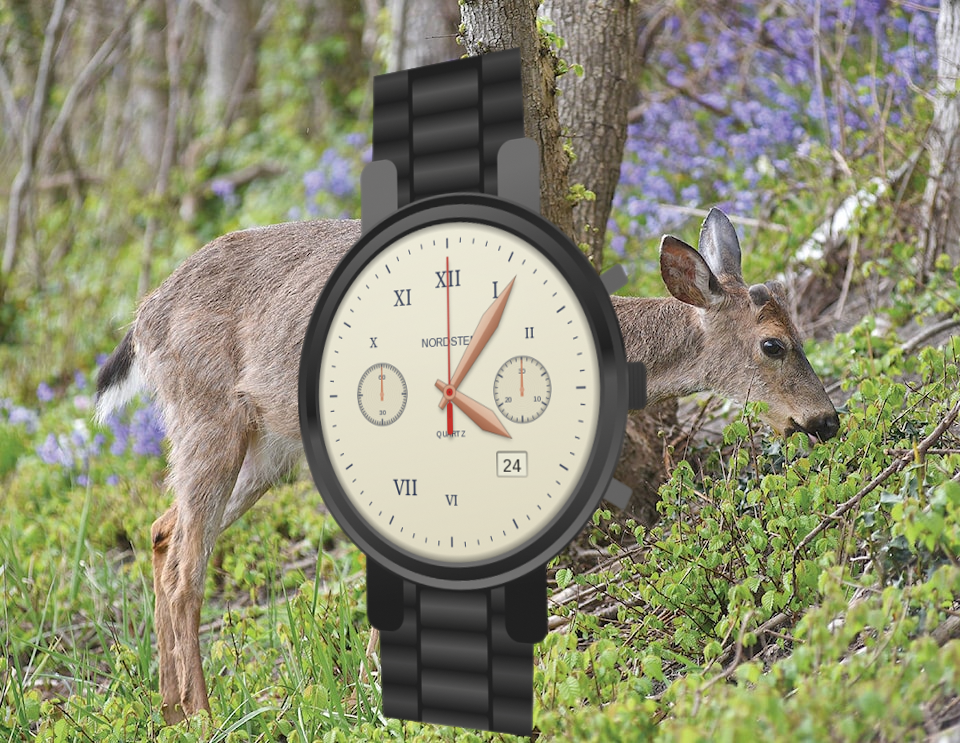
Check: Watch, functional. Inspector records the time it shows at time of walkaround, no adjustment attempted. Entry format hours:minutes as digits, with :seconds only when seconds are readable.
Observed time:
4:06
